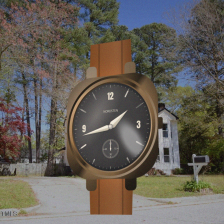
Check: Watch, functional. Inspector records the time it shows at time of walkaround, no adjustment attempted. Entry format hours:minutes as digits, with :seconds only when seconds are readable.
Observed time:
1:43
